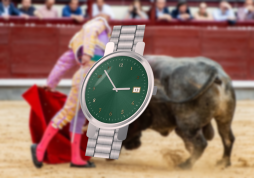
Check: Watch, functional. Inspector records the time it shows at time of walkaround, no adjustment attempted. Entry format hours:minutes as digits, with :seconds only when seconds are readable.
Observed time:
2:53
